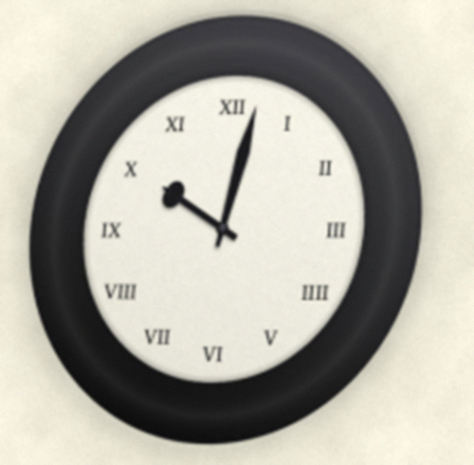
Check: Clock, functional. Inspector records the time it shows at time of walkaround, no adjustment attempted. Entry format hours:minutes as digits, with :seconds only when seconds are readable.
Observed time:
10:02
